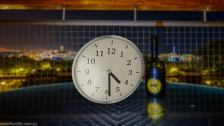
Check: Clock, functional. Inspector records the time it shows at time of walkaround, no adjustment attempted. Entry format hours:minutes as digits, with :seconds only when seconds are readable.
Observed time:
4:29
